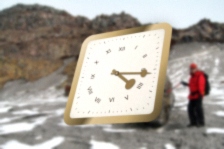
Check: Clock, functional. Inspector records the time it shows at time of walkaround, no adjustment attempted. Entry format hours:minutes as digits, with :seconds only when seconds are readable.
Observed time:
4:16
